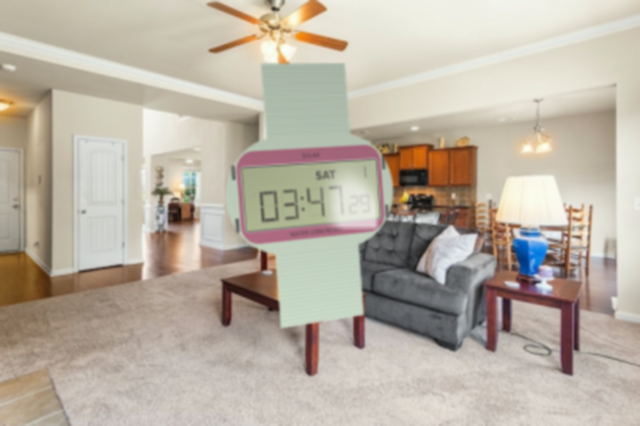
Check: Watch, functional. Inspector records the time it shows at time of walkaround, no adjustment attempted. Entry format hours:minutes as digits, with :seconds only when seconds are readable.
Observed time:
3:47:29
